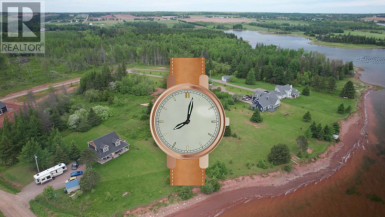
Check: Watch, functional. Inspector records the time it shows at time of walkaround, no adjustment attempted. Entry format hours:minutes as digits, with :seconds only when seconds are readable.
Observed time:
8:02
